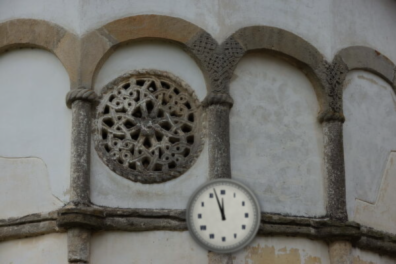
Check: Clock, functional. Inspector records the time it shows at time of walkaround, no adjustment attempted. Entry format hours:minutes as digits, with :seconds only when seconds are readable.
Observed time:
11:57
